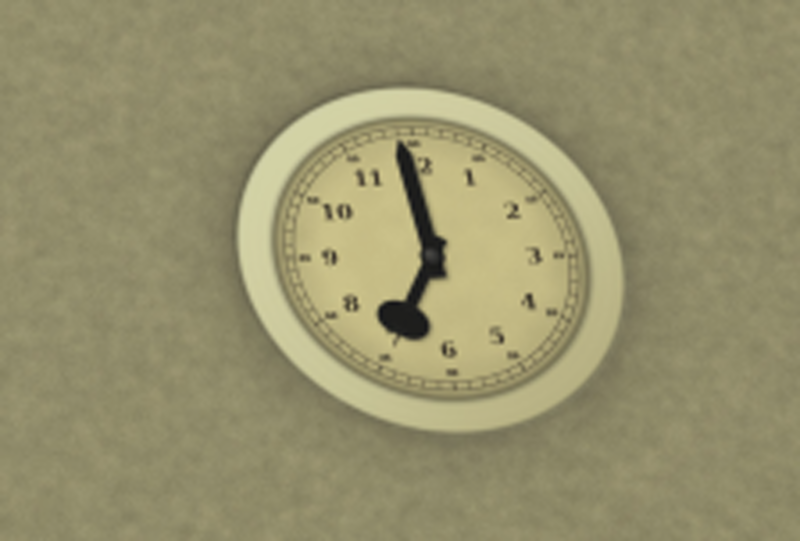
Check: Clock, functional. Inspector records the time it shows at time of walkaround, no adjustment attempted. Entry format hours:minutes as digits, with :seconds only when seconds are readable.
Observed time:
6:59
